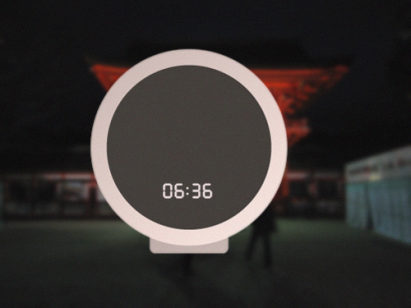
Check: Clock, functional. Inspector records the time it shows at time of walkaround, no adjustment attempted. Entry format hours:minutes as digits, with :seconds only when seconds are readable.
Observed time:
6:36
